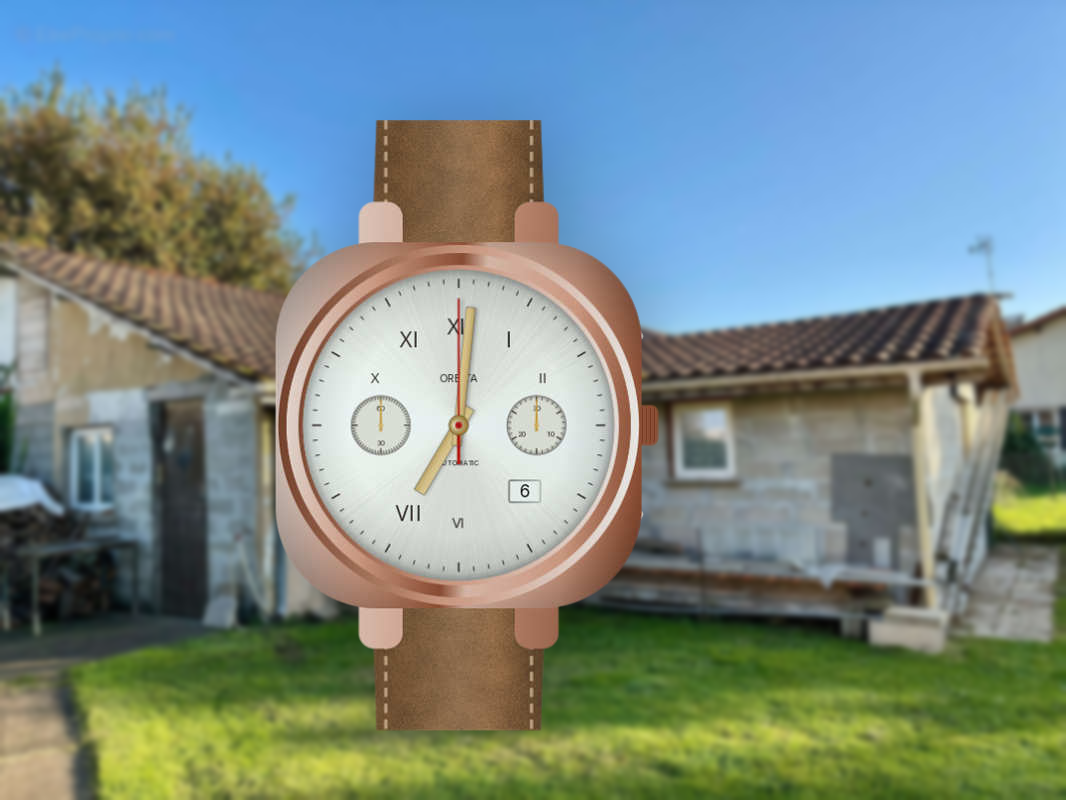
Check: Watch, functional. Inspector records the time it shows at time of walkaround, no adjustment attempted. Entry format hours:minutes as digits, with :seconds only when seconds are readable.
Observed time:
7:01
